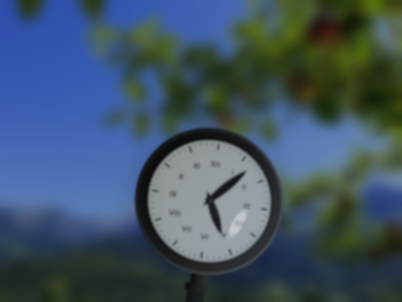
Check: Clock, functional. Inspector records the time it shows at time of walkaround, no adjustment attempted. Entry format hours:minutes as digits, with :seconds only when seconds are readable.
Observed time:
5:07
